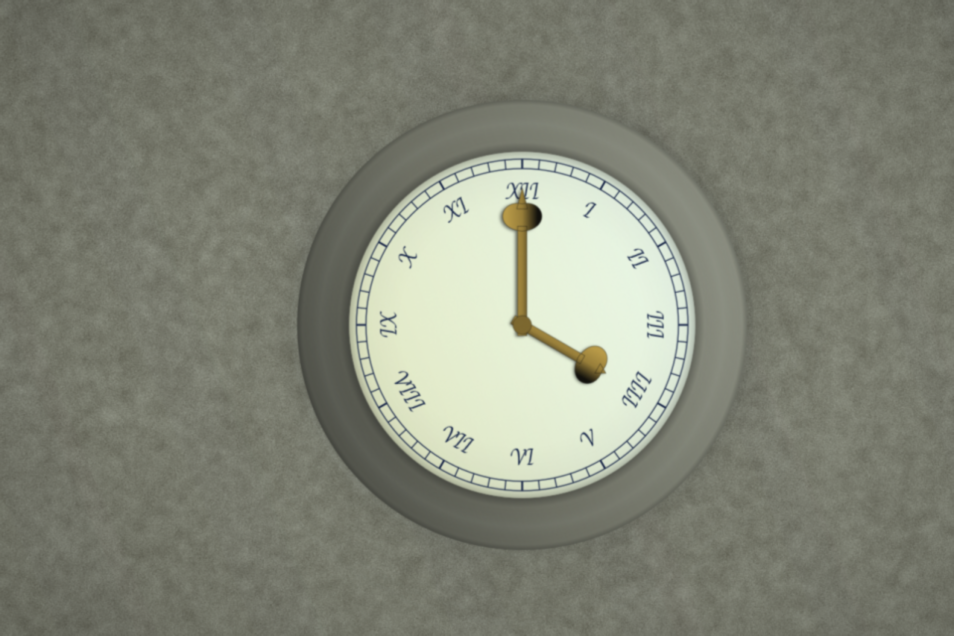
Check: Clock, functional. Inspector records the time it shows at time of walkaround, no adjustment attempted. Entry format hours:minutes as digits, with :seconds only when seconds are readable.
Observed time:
4:00
